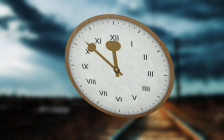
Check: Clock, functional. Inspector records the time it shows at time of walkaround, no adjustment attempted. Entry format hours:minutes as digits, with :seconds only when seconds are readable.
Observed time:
11:52
